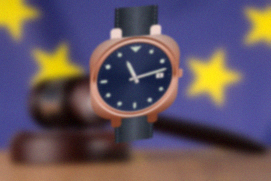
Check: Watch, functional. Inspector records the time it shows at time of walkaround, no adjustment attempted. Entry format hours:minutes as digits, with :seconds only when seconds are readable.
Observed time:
11:13
